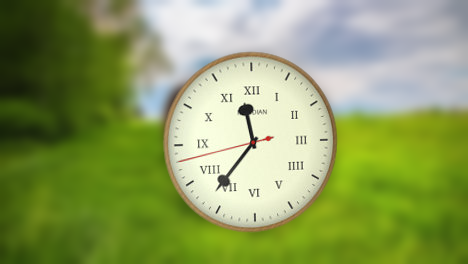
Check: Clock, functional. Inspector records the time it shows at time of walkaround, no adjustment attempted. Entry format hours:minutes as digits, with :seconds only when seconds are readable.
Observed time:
11:36:43
